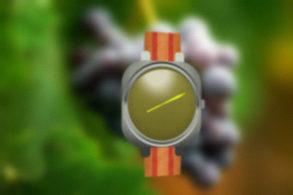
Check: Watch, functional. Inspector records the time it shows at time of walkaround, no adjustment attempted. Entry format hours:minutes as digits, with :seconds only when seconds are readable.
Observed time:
8:11
